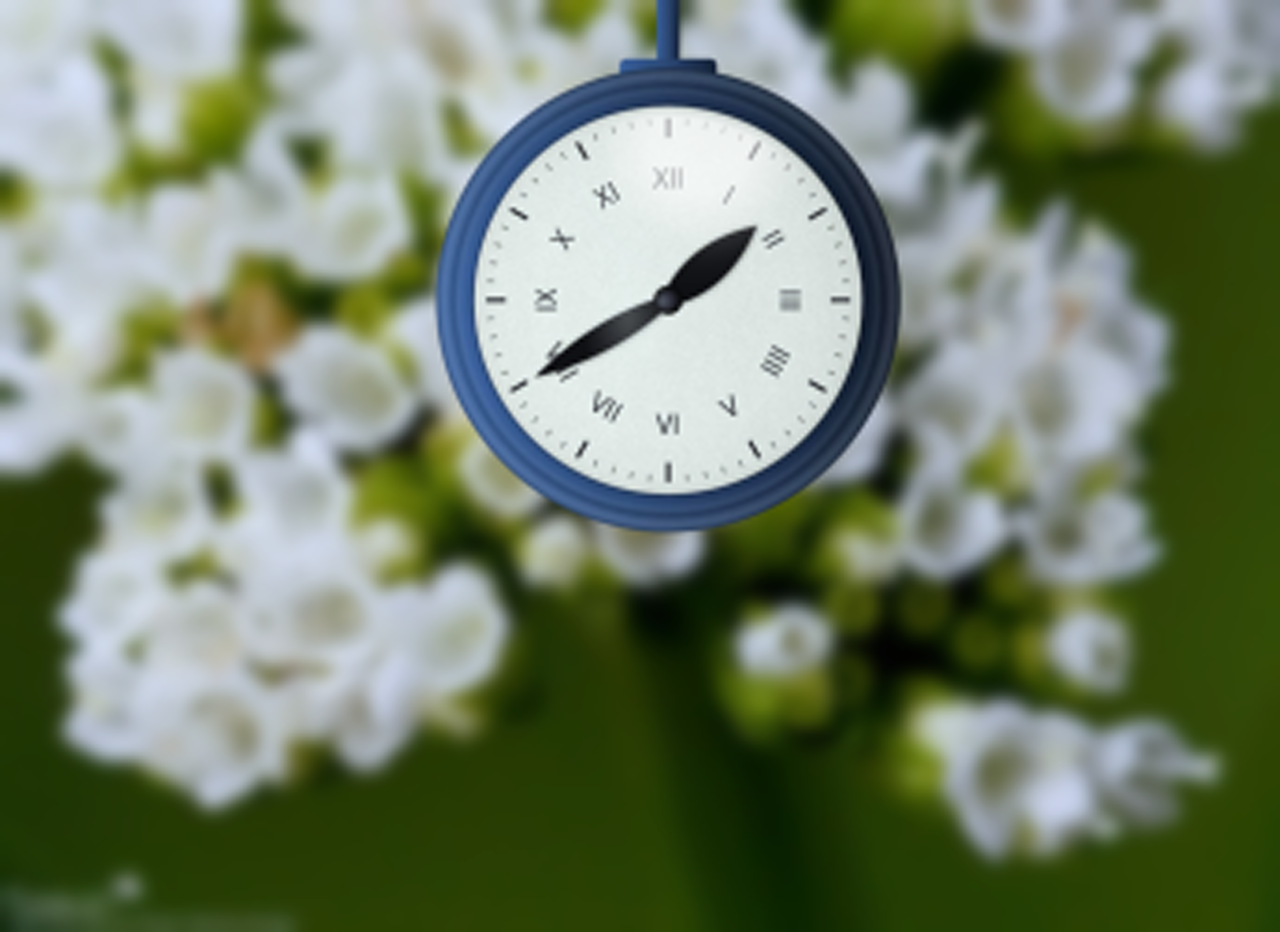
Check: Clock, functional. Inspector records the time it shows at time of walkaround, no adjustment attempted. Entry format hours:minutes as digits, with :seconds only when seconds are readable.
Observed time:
1:40
